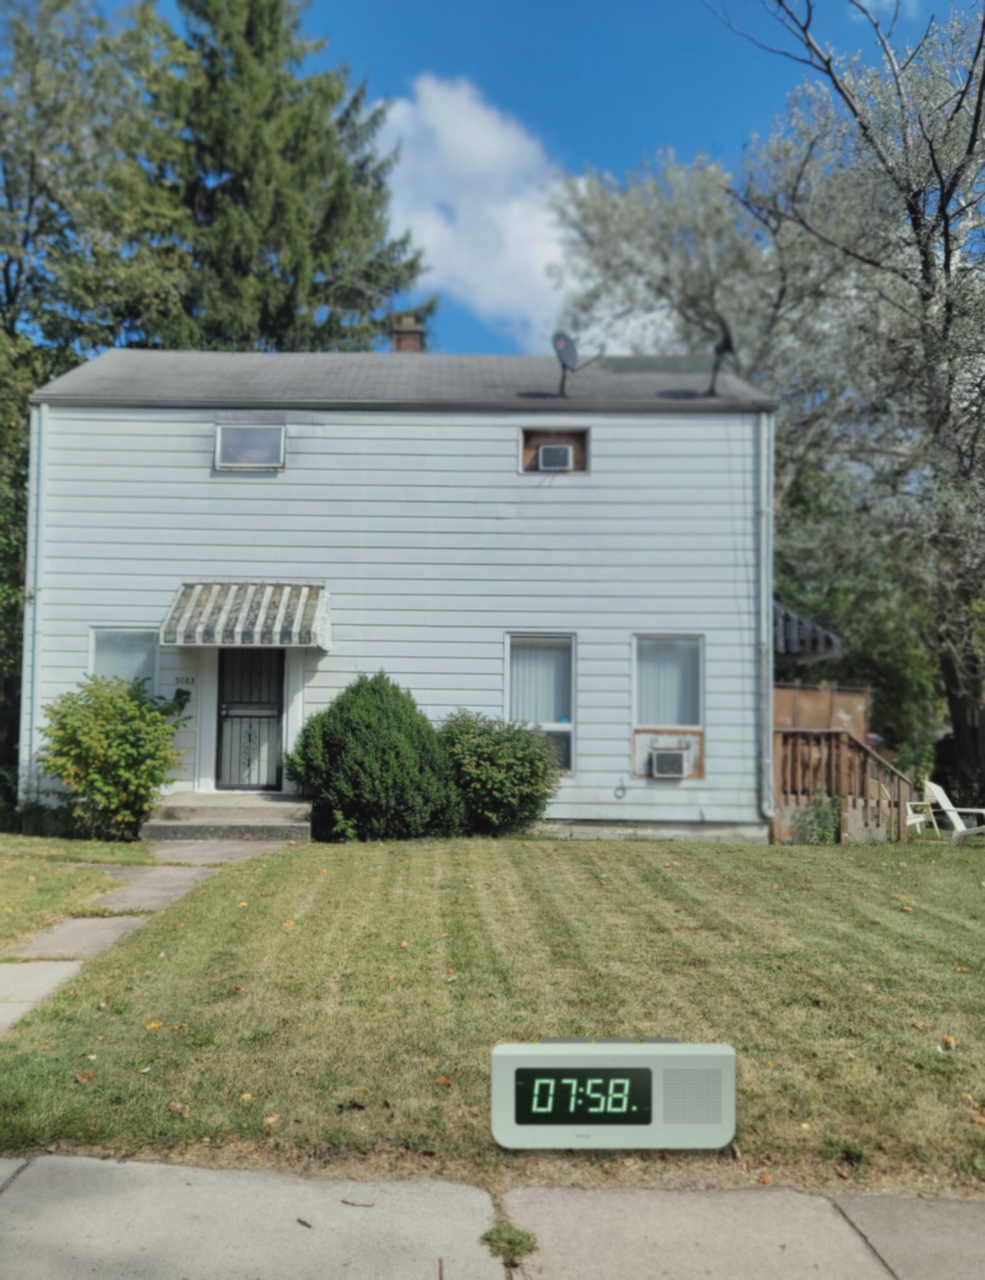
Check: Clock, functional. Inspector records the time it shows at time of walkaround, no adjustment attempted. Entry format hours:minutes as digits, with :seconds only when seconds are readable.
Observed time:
7:58
